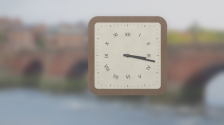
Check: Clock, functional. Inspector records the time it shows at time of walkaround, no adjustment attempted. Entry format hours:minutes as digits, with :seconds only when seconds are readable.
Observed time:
3:17
